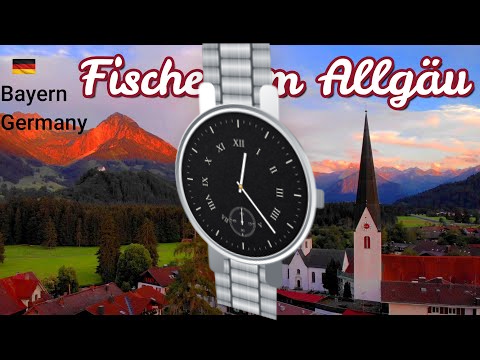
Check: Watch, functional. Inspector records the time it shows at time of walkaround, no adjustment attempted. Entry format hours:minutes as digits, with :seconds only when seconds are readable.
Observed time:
12:23
